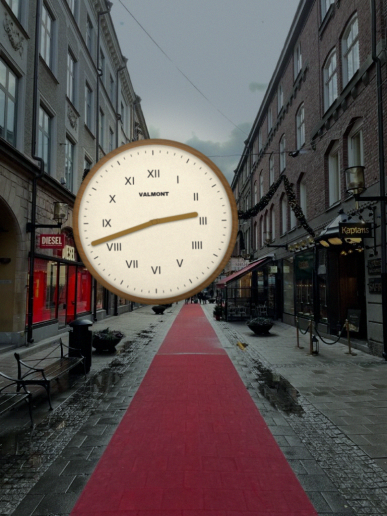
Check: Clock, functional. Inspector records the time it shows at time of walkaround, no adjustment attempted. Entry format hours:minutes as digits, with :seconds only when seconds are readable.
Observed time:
2:42
